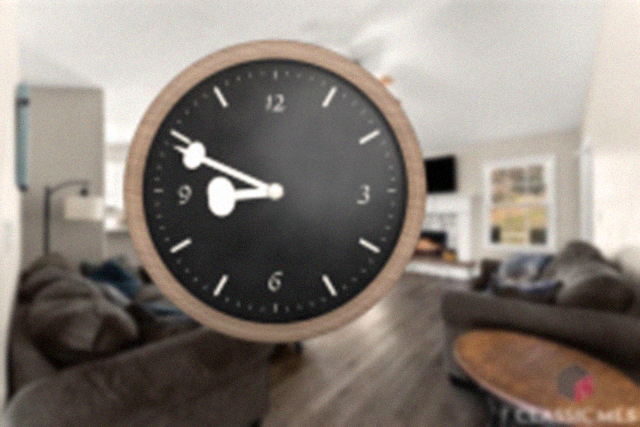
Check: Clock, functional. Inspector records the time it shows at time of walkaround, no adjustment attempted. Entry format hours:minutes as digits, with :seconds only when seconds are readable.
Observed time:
8:49
